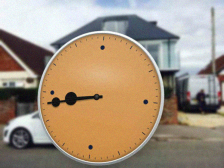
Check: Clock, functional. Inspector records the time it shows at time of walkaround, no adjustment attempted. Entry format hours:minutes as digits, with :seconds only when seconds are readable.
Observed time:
8:43
